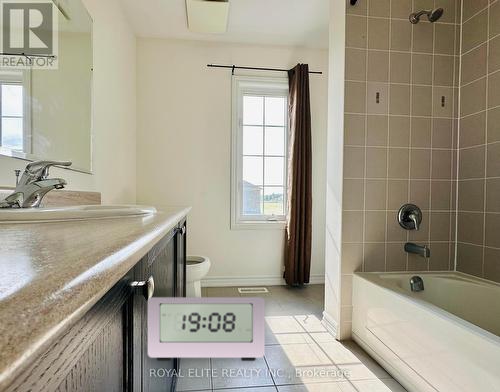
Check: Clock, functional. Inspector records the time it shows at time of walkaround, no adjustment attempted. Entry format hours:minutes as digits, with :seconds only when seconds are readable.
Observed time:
19:08
